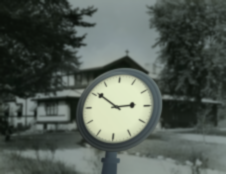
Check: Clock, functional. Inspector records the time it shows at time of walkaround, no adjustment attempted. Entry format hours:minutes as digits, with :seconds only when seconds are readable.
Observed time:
2:51
